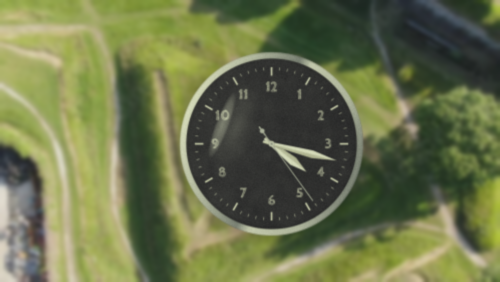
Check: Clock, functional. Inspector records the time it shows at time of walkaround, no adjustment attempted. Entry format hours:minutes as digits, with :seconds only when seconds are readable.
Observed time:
4:17:24
